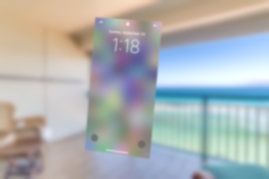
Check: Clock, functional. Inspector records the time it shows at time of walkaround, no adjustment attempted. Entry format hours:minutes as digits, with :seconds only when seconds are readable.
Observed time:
1:18
